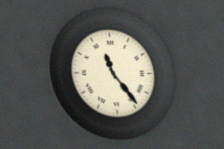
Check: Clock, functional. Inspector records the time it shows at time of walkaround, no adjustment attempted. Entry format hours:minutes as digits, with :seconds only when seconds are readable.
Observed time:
11:24
